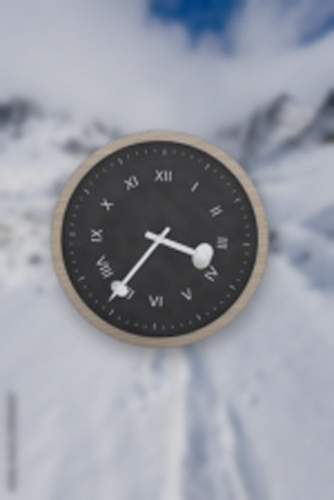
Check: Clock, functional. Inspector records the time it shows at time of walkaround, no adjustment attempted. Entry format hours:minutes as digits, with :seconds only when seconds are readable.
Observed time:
3:36
